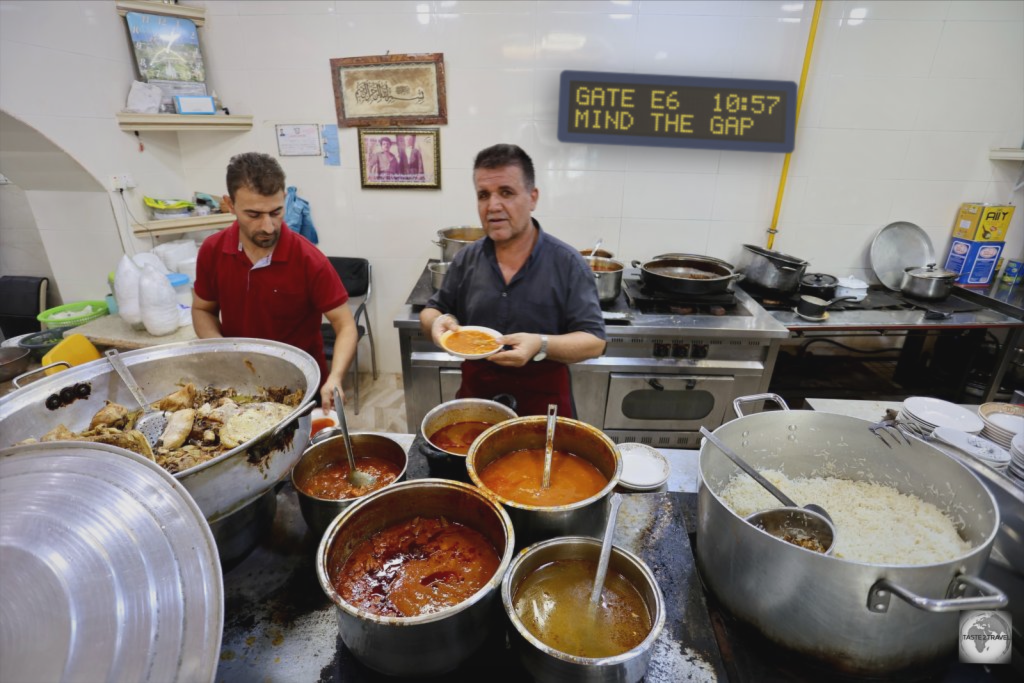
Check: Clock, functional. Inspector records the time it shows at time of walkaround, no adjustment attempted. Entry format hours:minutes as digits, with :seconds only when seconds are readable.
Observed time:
10:57
